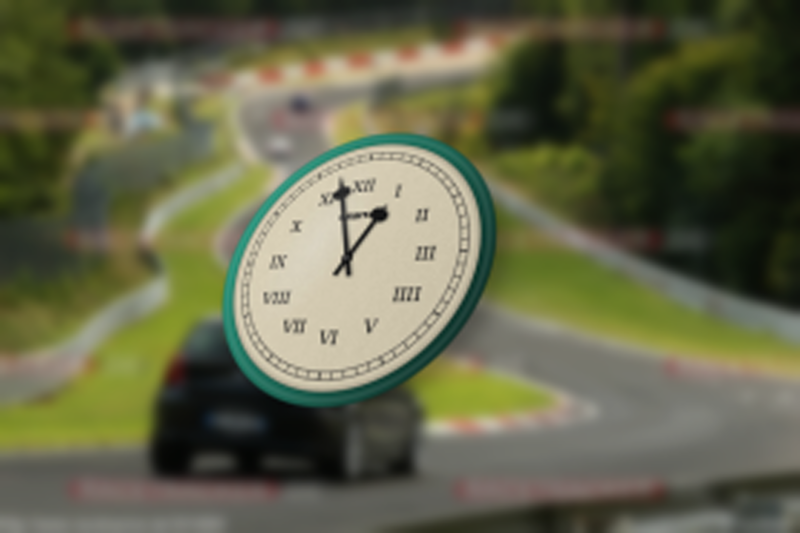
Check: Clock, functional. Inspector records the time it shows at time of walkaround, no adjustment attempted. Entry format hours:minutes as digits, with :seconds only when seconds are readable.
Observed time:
12:57
